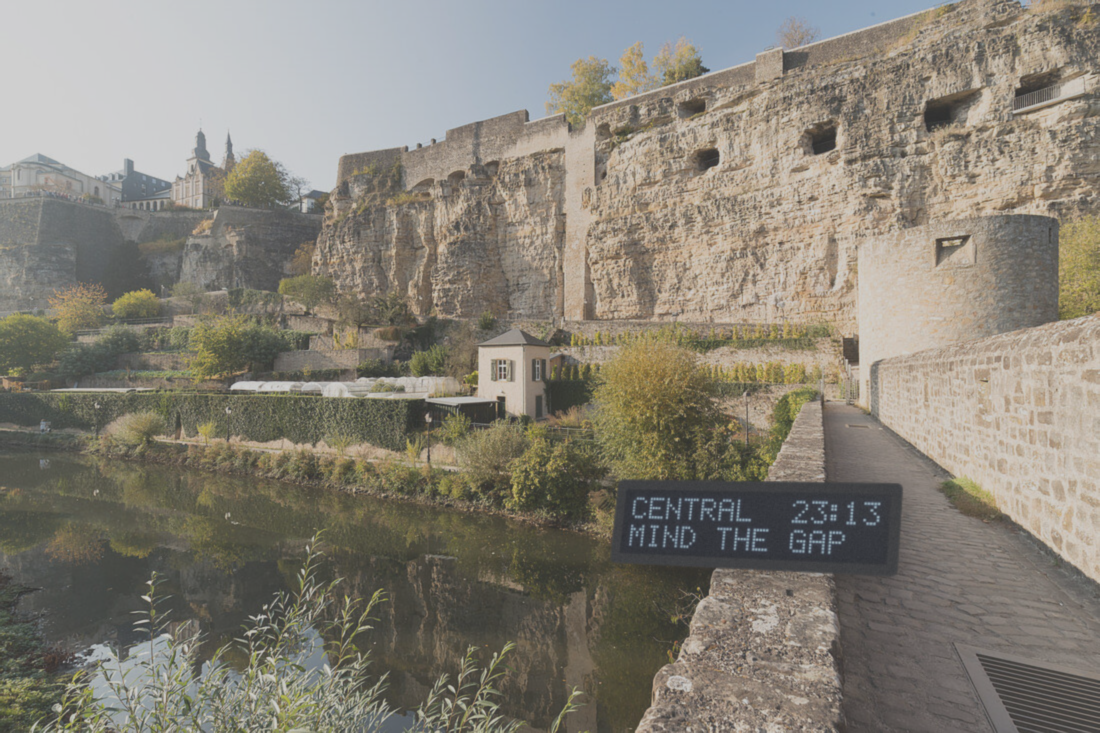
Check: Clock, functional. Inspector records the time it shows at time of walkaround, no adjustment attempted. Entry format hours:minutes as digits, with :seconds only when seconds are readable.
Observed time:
23:13
